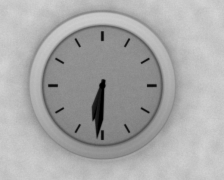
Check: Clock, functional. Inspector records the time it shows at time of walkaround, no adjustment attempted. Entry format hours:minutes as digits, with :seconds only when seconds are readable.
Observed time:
6:31
